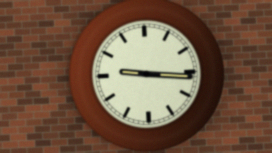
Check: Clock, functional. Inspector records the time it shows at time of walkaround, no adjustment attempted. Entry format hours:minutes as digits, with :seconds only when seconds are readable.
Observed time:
9:16
